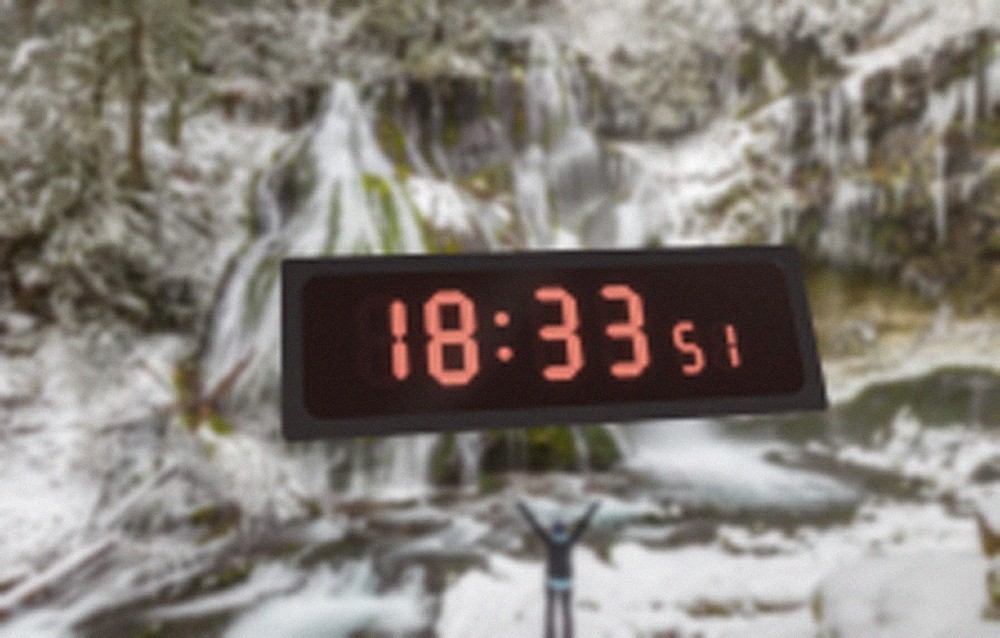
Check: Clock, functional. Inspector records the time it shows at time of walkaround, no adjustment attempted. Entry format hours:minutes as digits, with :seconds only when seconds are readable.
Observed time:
18:33:51
